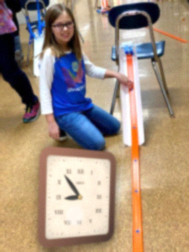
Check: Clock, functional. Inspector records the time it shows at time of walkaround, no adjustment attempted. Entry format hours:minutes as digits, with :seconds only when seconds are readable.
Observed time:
8:53
